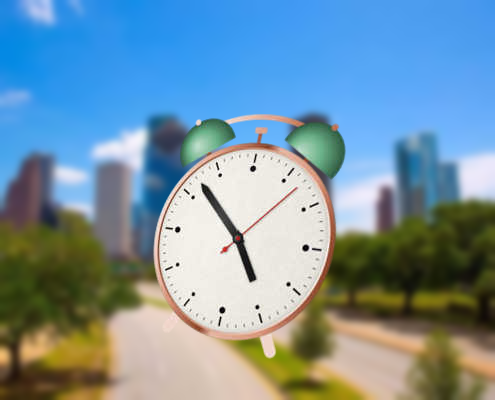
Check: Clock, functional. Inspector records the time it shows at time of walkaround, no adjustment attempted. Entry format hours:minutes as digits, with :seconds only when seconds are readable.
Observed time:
4:52:07
